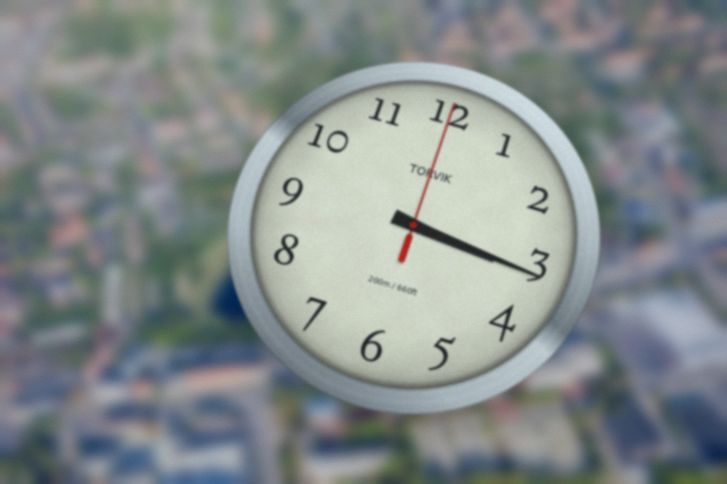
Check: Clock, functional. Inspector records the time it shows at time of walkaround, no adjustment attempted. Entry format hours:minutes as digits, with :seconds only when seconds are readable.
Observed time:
3:16:00
